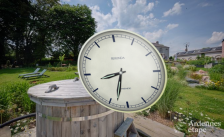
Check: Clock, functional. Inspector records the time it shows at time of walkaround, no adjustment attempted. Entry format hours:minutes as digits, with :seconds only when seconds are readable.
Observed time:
8:33
